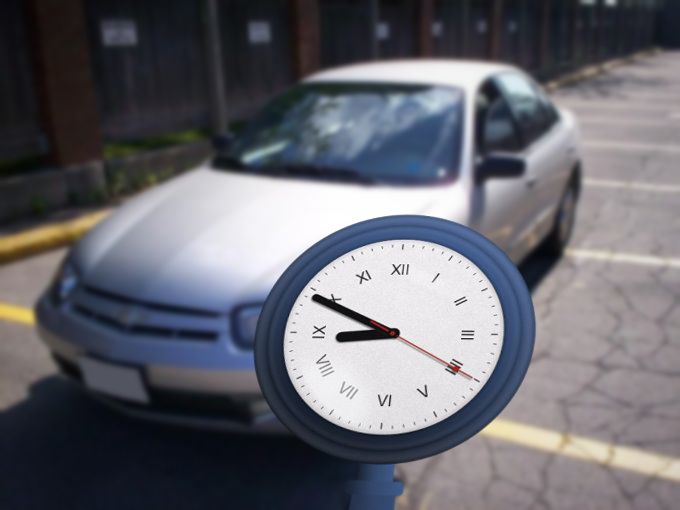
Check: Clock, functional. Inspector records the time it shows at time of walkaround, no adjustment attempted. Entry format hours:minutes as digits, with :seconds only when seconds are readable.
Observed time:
8:49:20
